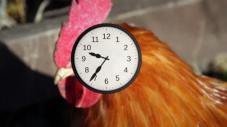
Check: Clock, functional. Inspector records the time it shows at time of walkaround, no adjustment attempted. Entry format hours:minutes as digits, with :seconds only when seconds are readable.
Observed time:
9:36
